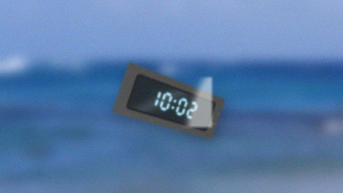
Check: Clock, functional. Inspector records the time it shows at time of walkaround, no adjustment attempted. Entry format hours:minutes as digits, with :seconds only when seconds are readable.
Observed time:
10:02
